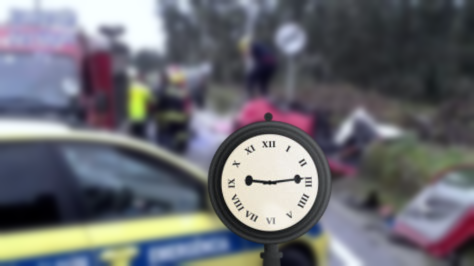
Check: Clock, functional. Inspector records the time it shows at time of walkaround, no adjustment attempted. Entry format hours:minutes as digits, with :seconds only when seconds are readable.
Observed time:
9:14
